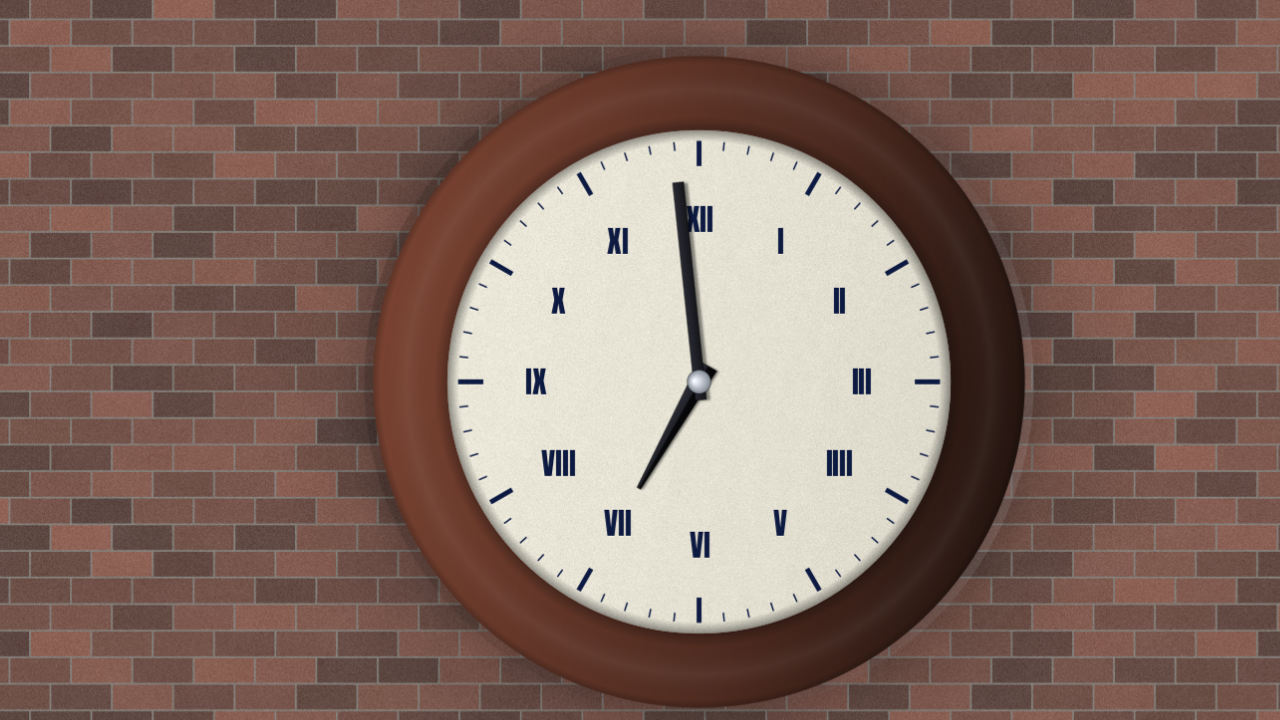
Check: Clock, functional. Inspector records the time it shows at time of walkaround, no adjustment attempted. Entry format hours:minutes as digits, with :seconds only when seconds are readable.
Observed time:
6:59
